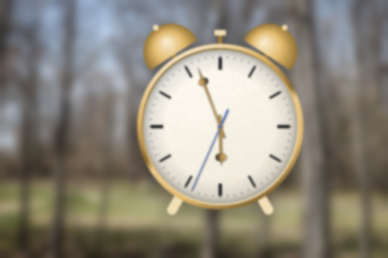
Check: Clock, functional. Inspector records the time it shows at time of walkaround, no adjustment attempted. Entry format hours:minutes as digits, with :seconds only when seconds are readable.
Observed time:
5:56:34
